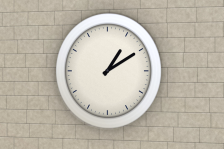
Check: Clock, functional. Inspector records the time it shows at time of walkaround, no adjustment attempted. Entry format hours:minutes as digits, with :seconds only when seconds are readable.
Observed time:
1:10
